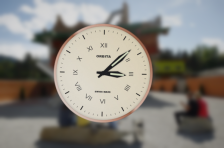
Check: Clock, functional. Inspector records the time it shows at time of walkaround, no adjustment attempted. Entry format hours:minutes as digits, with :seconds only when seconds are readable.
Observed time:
3:08
